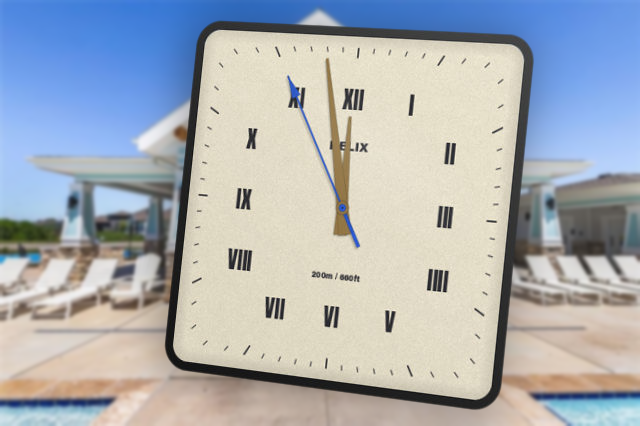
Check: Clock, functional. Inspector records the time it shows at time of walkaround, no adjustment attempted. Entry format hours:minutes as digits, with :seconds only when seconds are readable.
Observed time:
11:57:55
